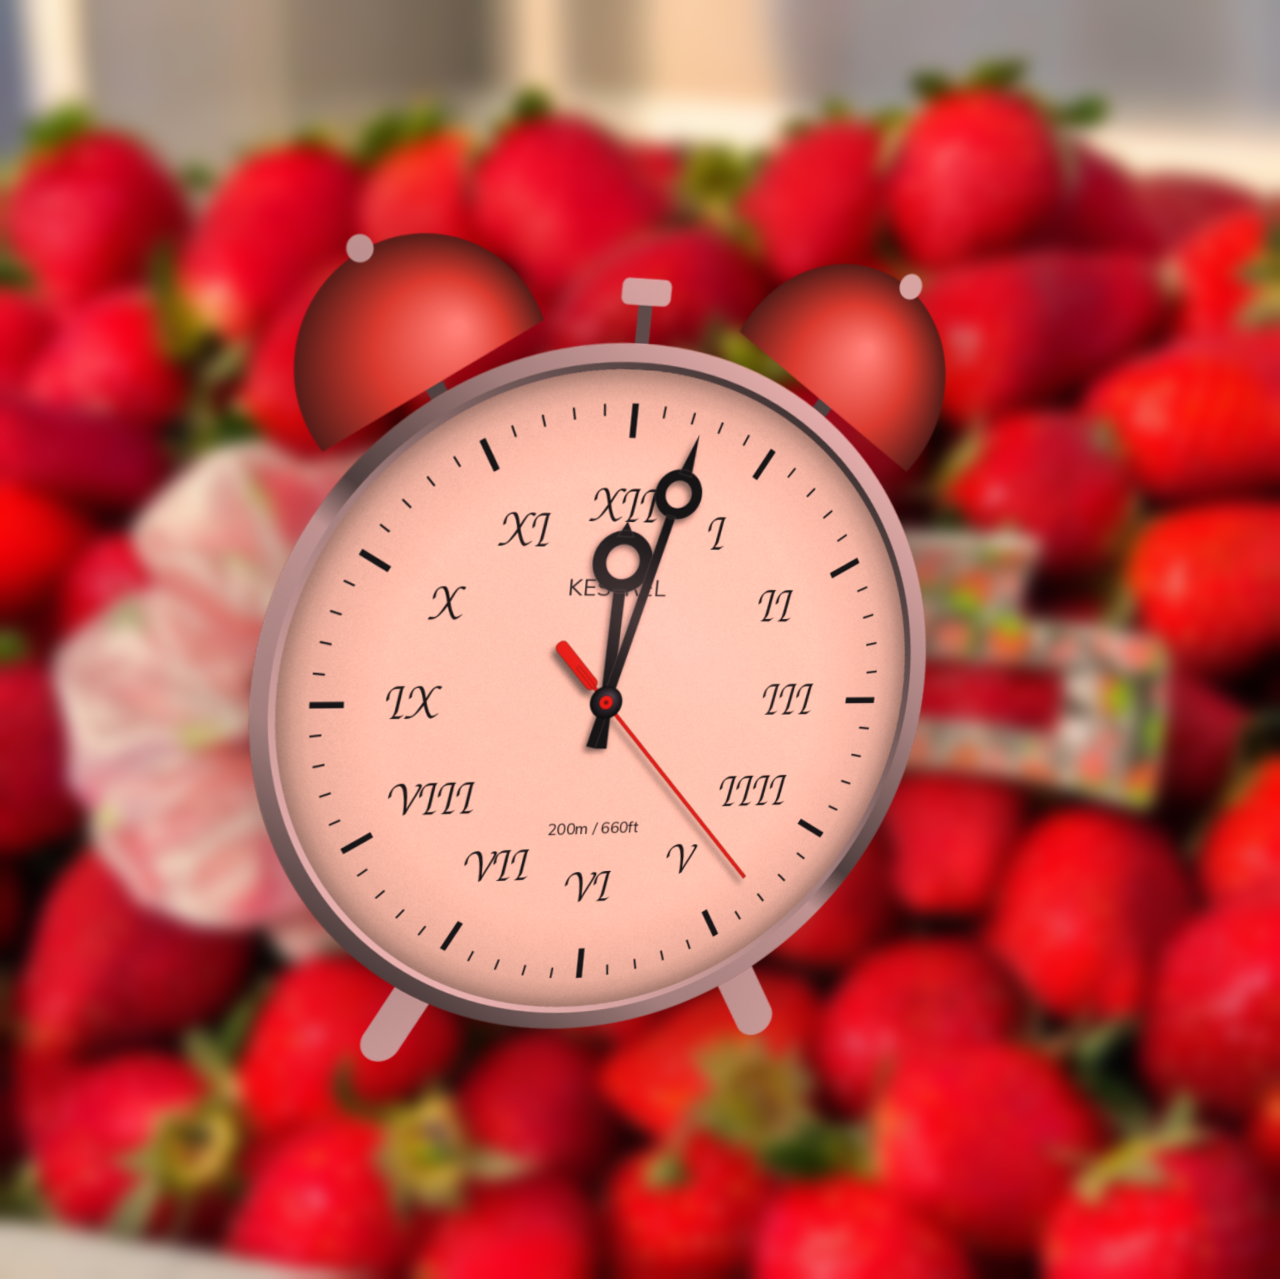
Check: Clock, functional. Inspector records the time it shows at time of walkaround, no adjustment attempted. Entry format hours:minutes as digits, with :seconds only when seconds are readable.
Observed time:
12:02:23
